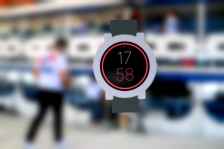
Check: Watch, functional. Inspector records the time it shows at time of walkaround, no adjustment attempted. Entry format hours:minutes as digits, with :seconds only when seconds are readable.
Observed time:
17:58
